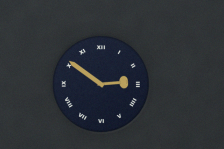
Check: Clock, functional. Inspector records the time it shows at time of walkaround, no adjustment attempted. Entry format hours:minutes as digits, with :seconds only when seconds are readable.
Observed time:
2:51
